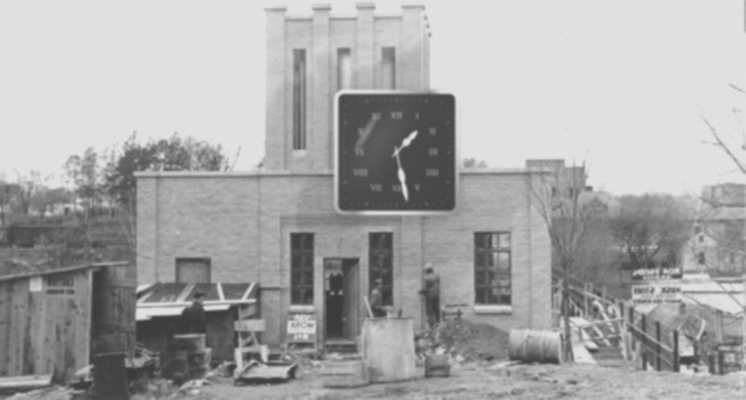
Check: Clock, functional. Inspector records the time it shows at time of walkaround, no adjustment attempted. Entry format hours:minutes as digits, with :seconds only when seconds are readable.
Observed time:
1:28
